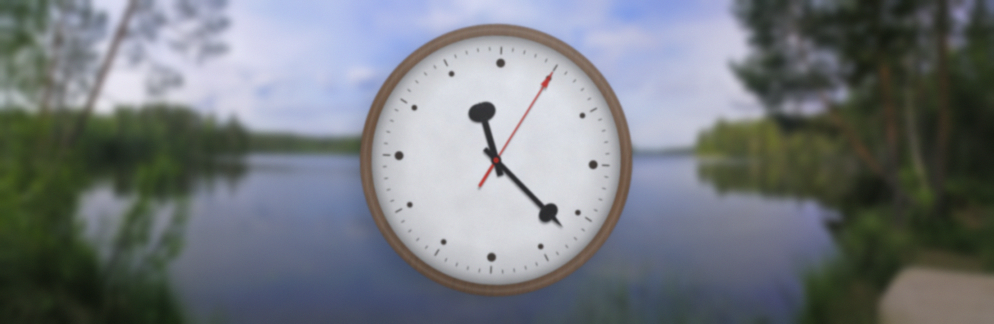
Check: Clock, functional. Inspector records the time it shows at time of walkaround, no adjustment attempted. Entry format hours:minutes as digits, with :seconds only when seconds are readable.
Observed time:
11:22:05
